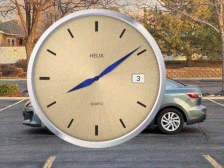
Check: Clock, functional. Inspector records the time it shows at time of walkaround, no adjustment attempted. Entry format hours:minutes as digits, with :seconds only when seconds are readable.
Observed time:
8:09
